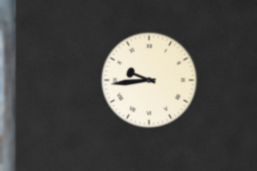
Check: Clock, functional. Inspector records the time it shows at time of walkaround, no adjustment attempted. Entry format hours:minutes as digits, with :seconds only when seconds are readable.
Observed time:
9:44
